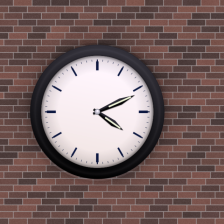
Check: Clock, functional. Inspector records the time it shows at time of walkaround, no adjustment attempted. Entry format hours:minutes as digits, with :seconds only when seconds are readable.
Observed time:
4:11
